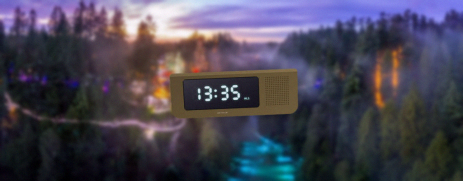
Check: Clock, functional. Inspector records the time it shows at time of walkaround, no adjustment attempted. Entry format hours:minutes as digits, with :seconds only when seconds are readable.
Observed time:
13:35
